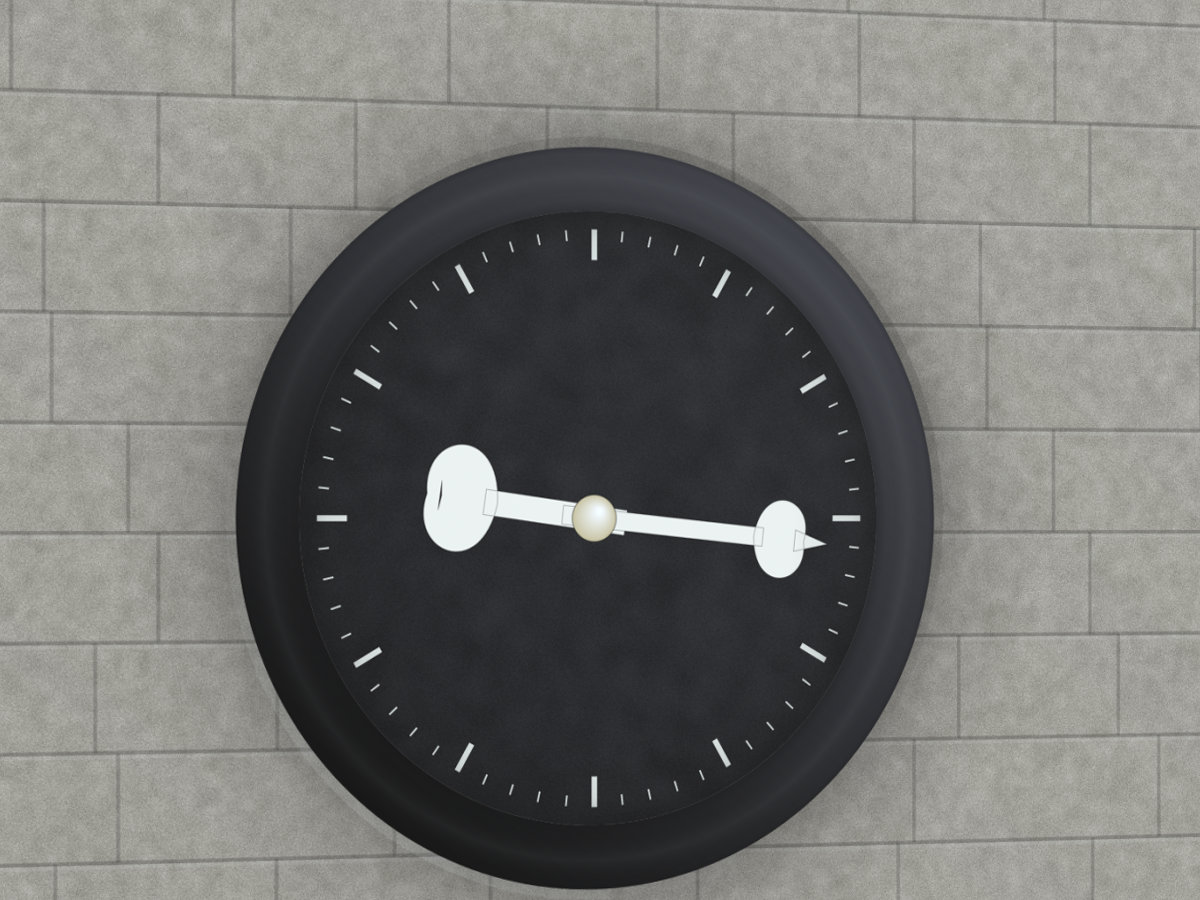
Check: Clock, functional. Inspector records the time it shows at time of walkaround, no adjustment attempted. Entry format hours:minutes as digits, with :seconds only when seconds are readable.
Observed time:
9:16
